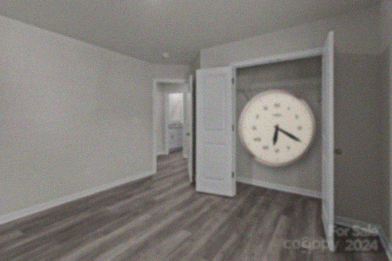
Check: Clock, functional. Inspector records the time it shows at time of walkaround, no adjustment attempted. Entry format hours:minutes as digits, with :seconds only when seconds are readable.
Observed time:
6:20
